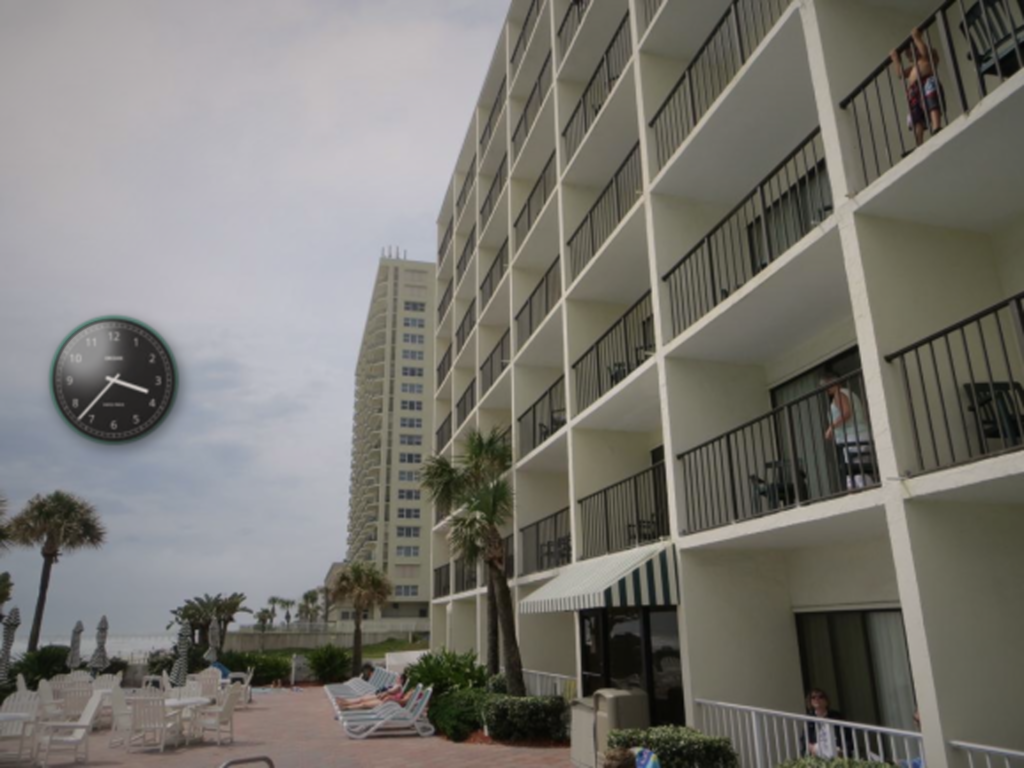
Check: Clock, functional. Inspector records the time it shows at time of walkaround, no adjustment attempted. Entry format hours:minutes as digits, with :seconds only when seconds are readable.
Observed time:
3:37
